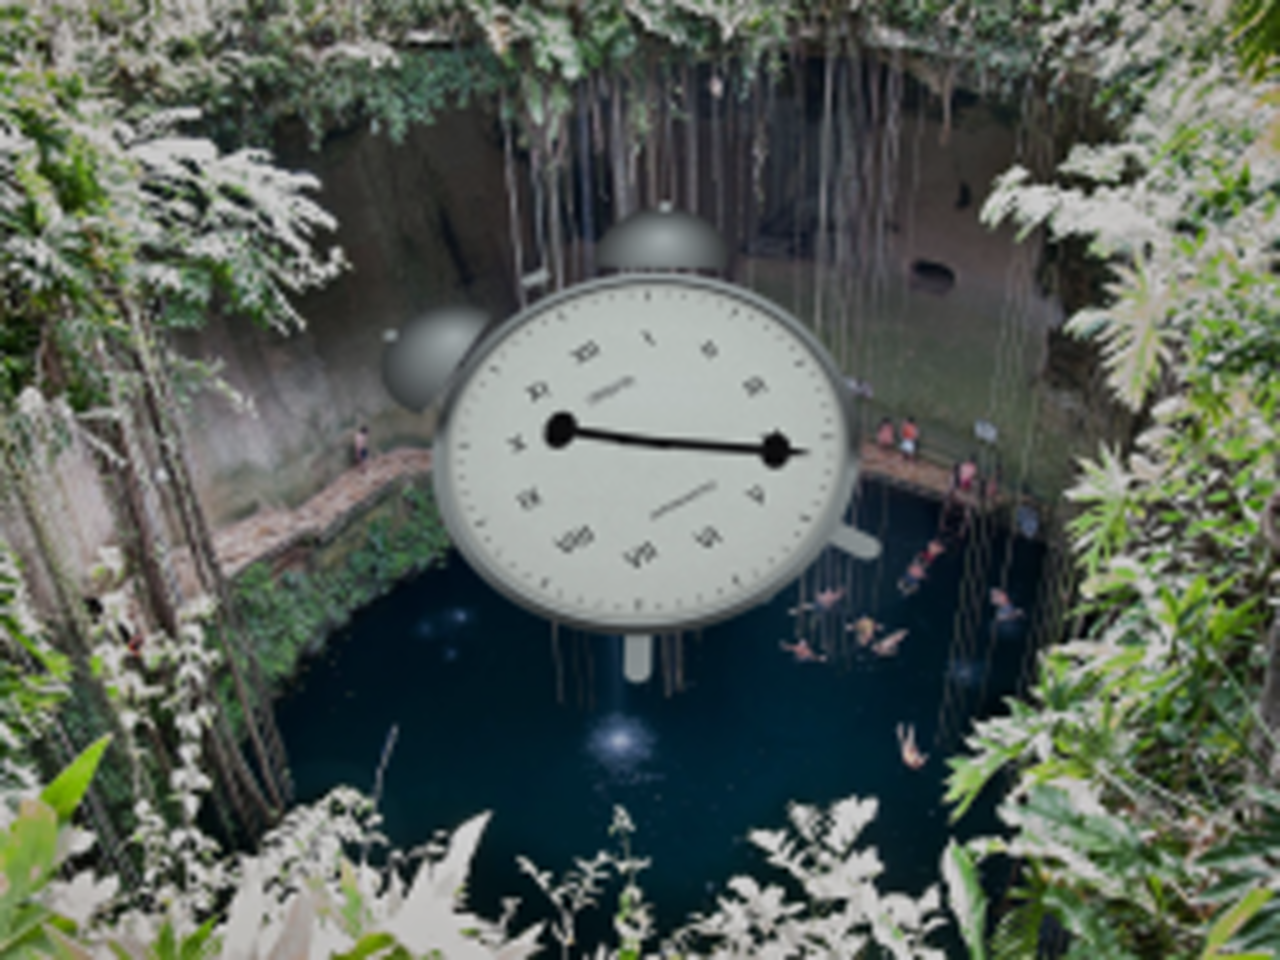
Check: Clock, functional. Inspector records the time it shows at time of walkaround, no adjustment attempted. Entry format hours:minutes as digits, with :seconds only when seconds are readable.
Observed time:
10:21
